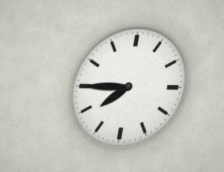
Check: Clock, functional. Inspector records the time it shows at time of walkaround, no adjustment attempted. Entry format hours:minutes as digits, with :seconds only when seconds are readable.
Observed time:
7:45
